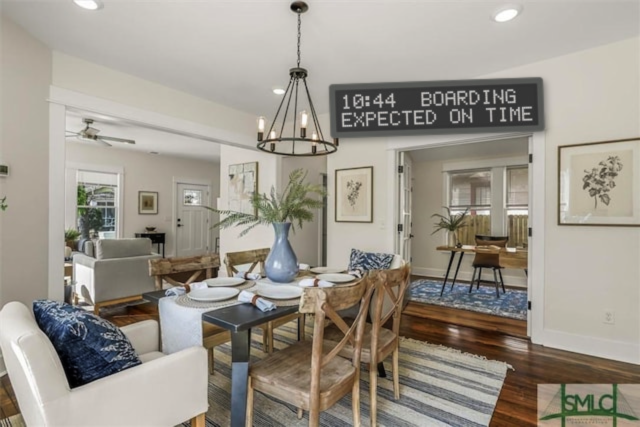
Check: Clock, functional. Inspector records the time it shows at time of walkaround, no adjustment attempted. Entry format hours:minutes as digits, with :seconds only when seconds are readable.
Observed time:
10:44
